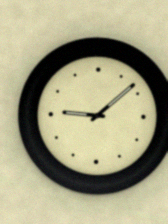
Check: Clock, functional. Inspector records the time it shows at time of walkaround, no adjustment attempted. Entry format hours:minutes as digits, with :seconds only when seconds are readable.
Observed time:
9:08
